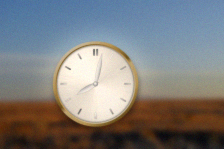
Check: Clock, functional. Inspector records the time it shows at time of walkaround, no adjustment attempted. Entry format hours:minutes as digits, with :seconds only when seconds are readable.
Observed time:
8:02
